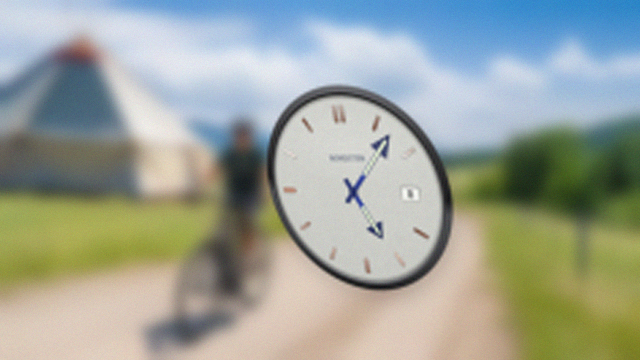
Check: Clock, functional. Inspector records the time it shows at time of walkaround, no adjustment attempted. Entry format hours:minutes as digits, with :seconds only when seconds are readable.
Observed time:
5:07
